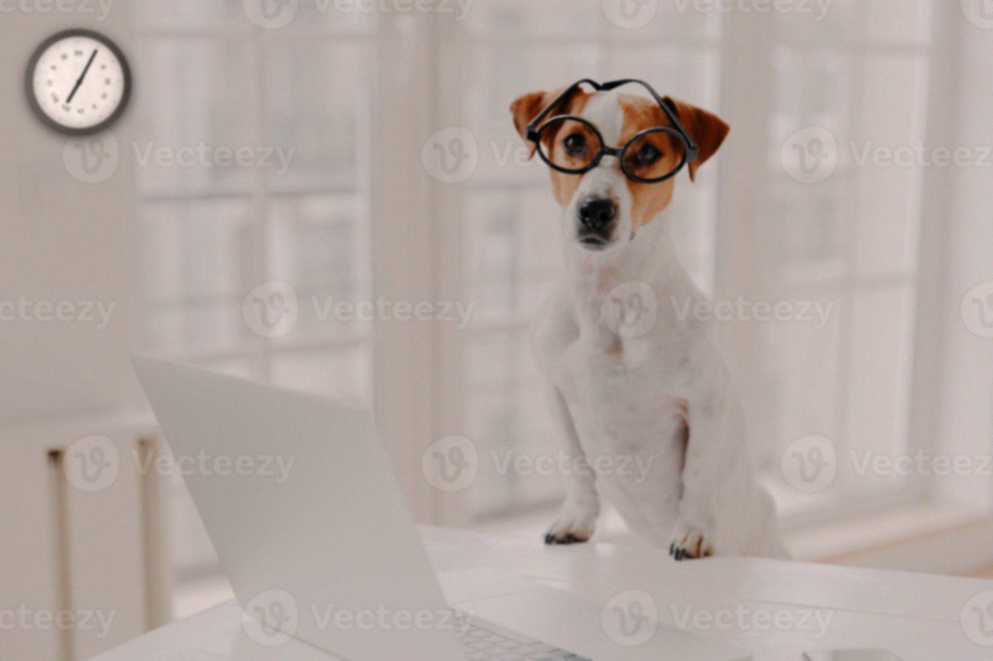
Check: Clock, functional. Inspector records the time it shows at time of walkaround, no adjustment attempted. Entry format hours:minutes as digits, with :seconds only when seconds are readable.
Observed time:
7:05
